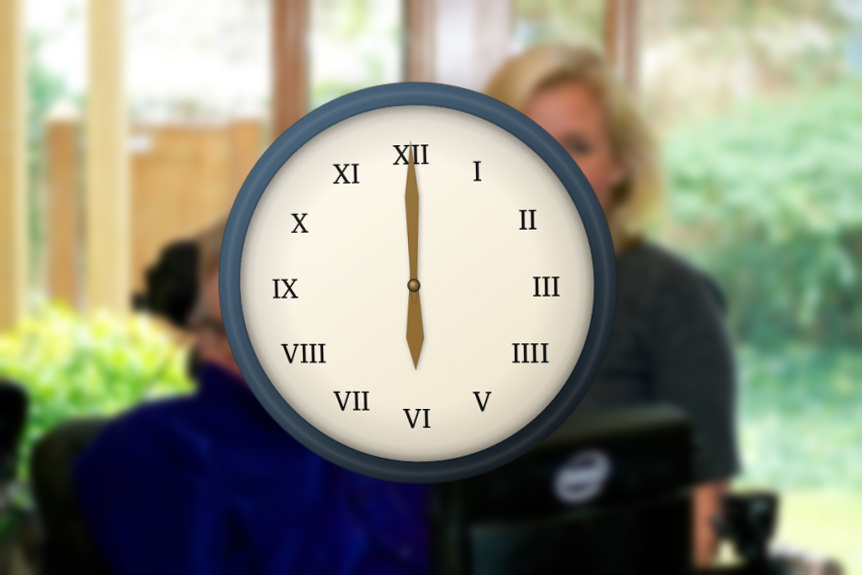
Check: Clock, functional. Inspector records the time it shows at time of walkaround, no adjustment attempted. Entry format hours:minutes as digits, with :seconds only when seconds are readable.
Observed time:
6:00
